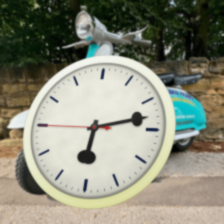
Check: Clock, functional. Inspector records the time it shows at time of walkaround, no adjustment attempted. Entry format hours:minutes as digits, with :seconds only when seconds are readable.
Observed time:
6:12:45
